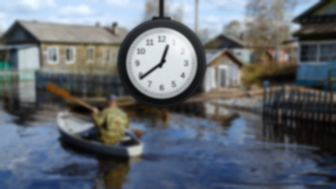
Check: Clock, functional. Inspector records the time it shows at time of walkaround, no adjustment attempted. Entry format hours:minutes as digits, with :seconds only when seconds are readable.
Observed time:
12:39
